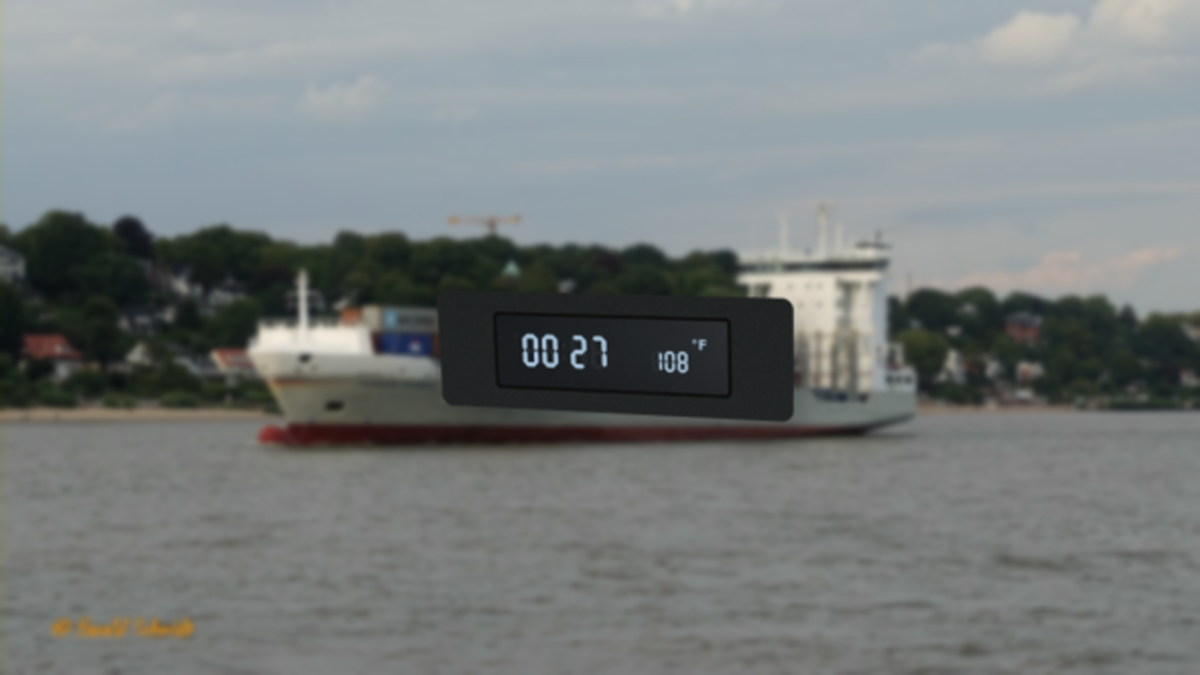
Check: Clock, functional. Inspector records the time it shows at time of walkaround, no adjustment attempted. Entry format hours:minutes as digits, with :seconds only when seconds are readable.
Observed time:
0:27
